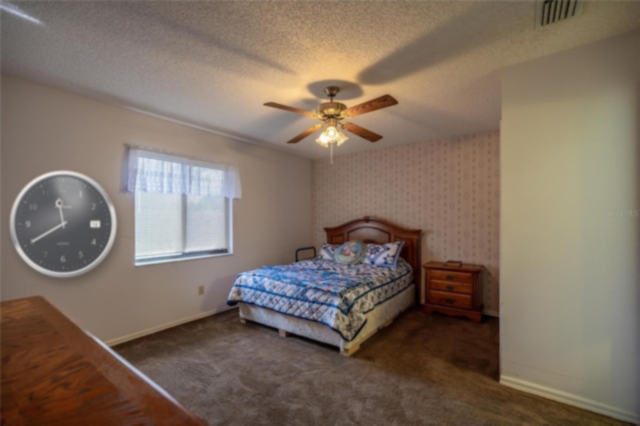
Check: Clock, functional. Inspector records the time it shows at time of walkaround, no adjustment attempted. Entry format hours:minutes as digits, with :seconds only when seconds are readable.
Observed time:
11:40
